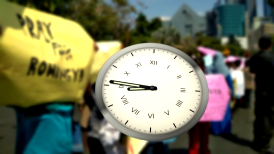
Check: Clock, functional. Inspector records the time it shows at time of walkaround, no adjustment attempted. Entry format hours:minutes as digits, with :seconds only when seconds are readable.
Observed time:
8:46
